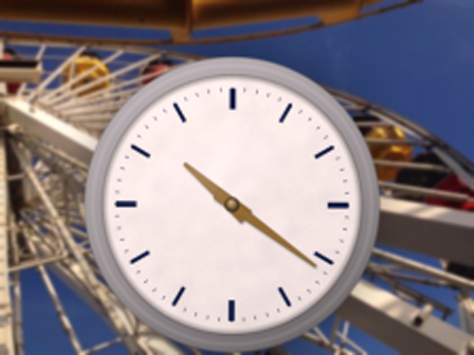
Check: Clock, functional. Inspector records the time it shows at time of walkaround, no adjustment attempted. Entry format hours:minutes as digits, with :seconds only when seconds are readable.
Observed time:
10:21
